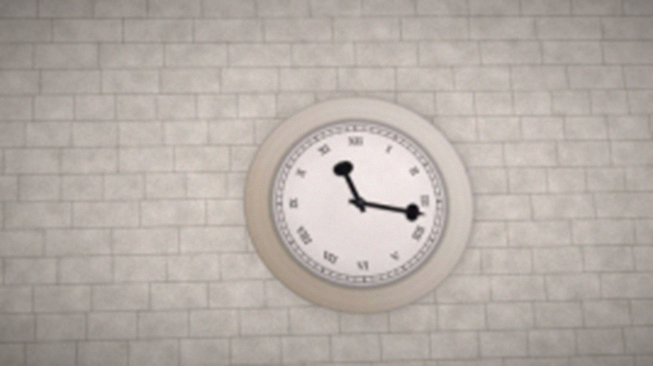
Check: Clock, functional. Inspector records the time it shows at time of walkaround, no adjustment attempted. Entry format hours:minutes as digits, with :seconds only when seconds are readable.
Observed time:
11:17
